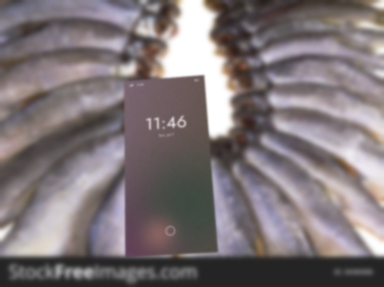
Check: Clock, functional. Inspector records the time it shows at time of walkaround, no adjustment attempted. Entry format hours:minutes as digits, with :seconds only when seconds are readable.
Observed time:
11:46
